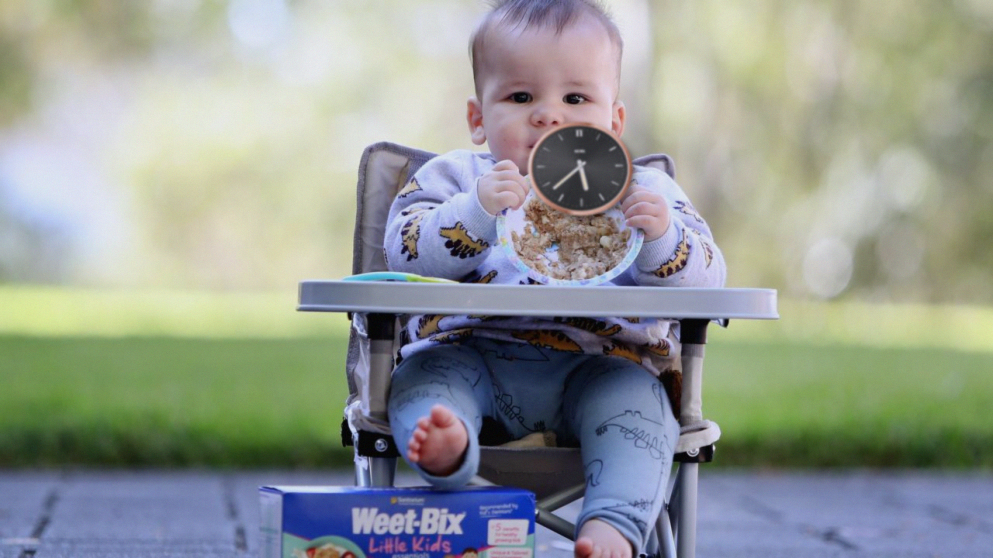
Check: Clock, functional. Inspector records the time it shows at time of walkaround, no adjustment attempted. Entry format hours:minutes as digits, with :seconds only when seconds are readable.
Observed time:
5:38
